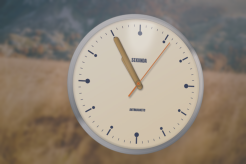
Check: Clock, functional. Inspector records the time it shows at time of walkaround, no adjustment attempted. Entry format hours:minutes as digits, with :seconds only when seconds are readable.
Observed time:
10:55:06
